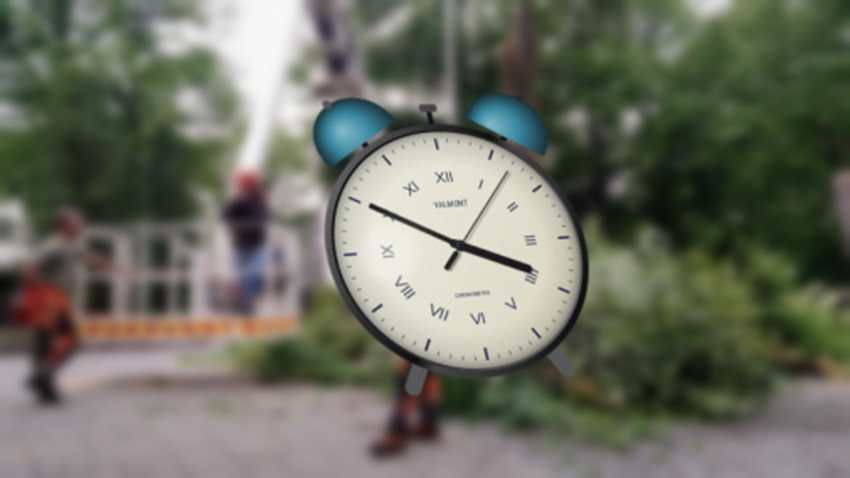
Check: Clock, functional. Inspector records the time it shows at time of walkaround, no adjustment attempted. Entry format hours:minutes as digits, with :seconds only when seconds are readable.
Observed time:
3:50:07
